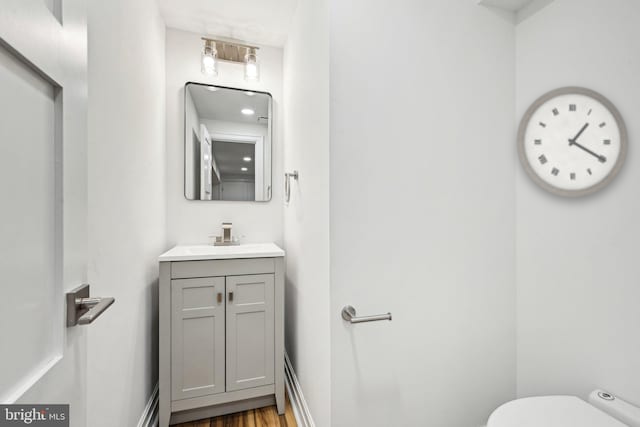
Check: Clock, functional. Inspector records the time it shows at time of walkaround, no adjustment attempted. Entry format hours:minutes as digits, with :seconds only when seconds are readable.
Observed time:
1:20
